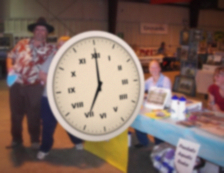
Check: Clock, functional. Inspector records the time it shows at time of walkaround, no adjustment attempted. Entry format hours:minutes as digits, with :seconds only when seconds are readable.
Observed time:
7:00
